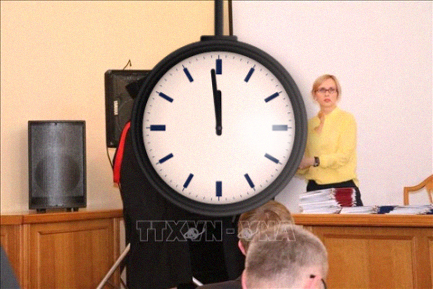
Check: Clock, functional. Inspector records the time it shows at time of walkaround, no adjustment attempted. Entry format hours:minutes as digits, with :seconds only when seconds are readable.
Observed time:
11:59
